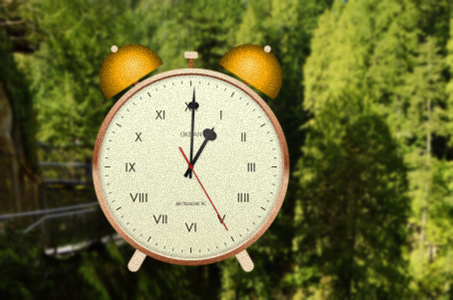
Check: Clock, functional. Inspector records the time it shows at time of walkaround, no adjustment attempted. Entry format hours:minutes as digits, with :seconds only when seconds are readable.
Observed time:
1:00:25
